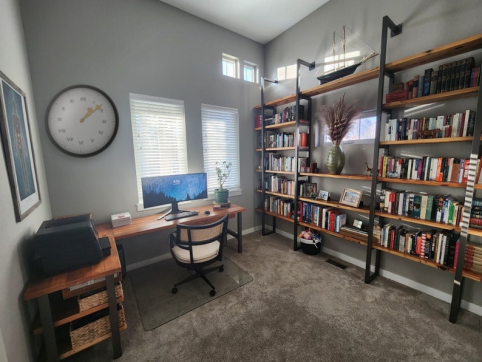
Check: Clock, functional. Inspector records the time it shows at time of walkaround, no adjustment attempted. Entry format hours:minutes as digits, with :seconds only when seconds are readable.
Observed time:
1:08
